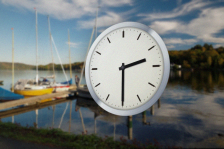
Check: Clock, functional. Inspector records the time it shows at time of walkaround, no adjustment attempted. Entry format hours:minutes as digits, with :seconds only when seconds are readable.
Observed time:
2:30
